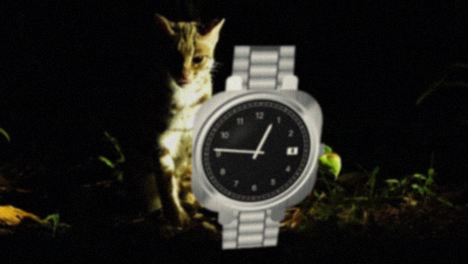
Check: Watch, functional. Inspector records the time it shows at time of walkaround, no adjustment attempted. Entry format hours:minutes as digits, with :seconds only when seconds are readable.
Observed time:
12:46
